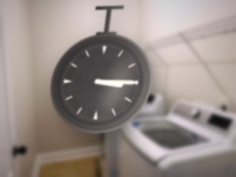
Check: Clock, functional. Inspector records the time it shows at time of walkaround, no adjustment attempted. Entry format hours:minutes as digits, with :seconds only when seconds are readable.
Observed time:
3:15
